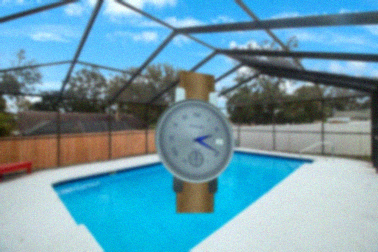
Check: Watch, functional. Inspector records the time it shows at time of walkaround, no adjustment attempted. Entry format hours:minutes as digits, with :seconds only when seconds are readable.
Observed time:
2:19
